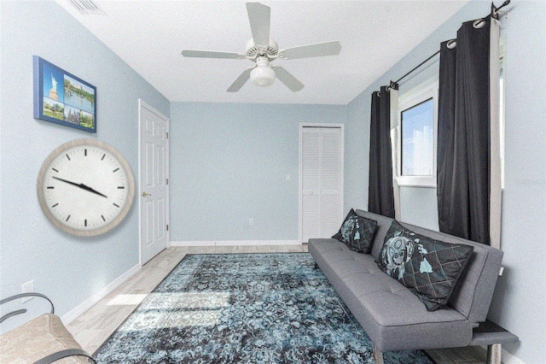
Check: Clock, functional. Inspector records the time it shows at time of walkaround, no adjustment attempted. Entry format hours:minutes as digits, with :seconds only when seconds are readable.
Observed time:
3:48
